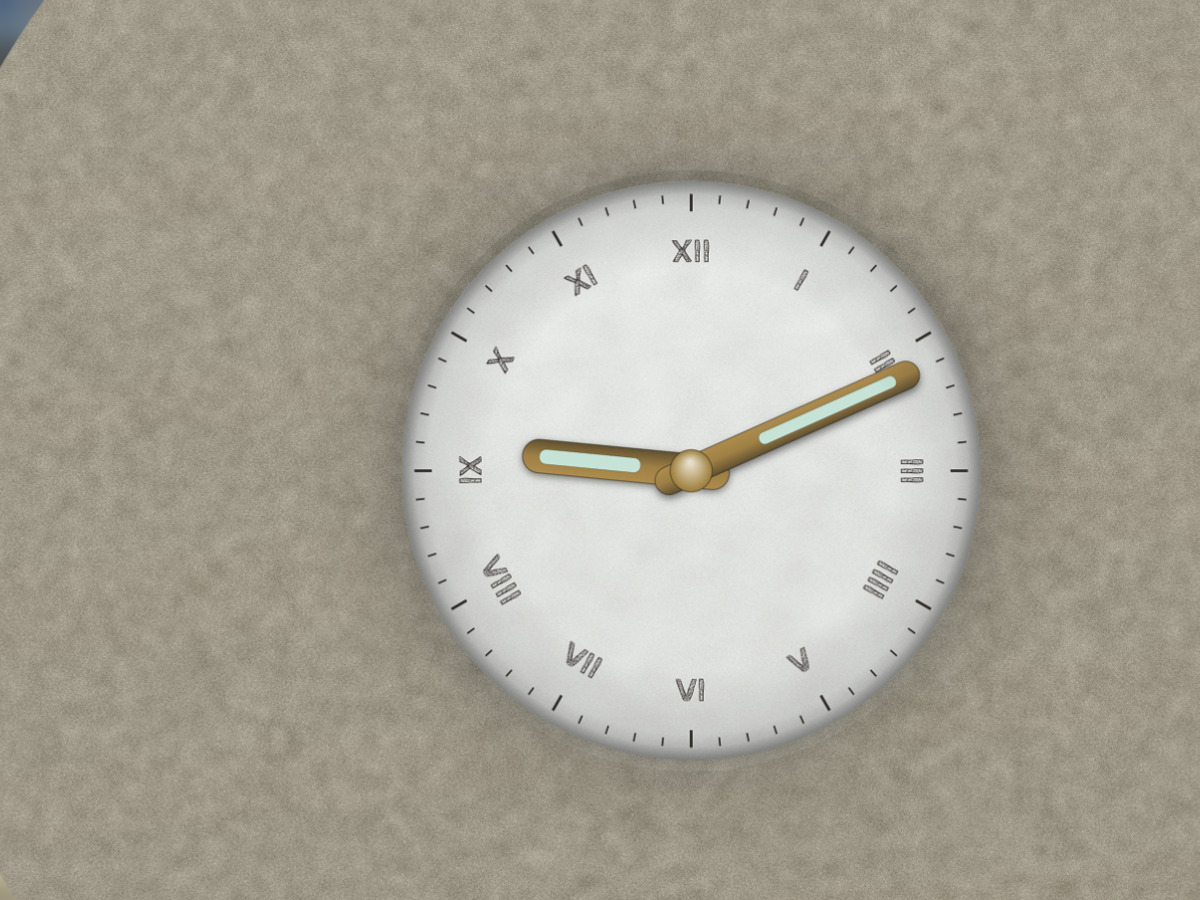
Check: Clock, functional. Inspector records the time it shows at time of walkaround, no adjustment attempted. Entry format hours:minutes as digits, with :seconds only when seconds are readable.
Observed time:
9:11
